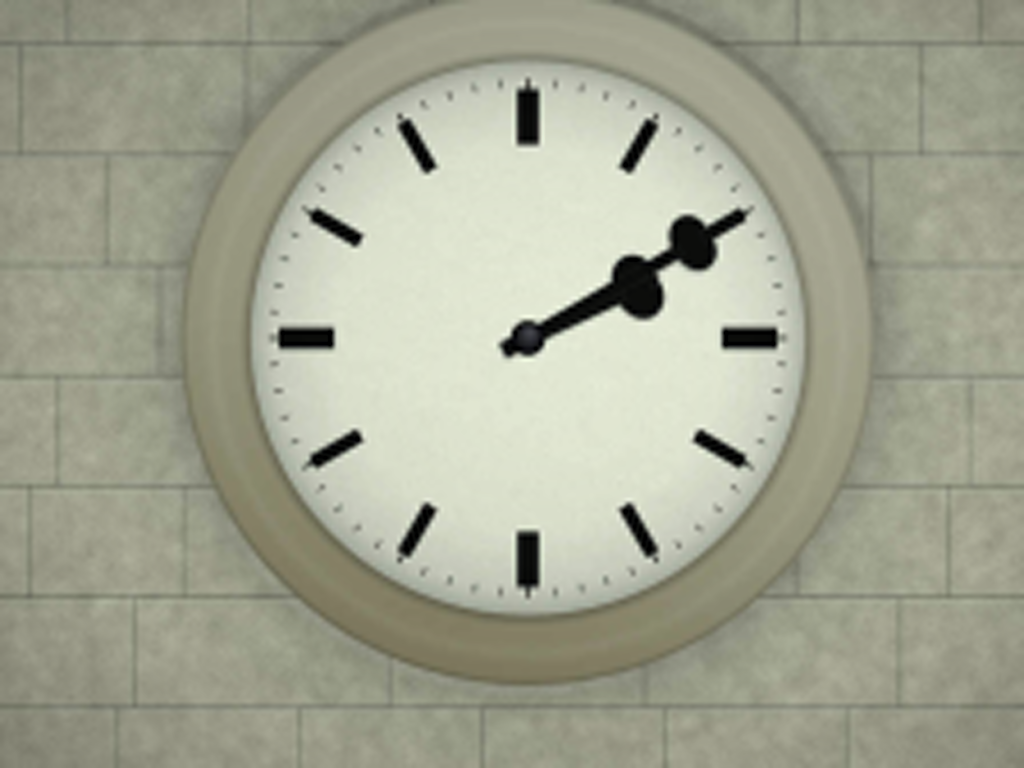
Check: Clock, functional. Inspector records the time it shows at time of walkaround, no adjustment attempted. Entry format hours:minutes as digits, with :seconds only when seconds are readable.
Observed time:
2:10
